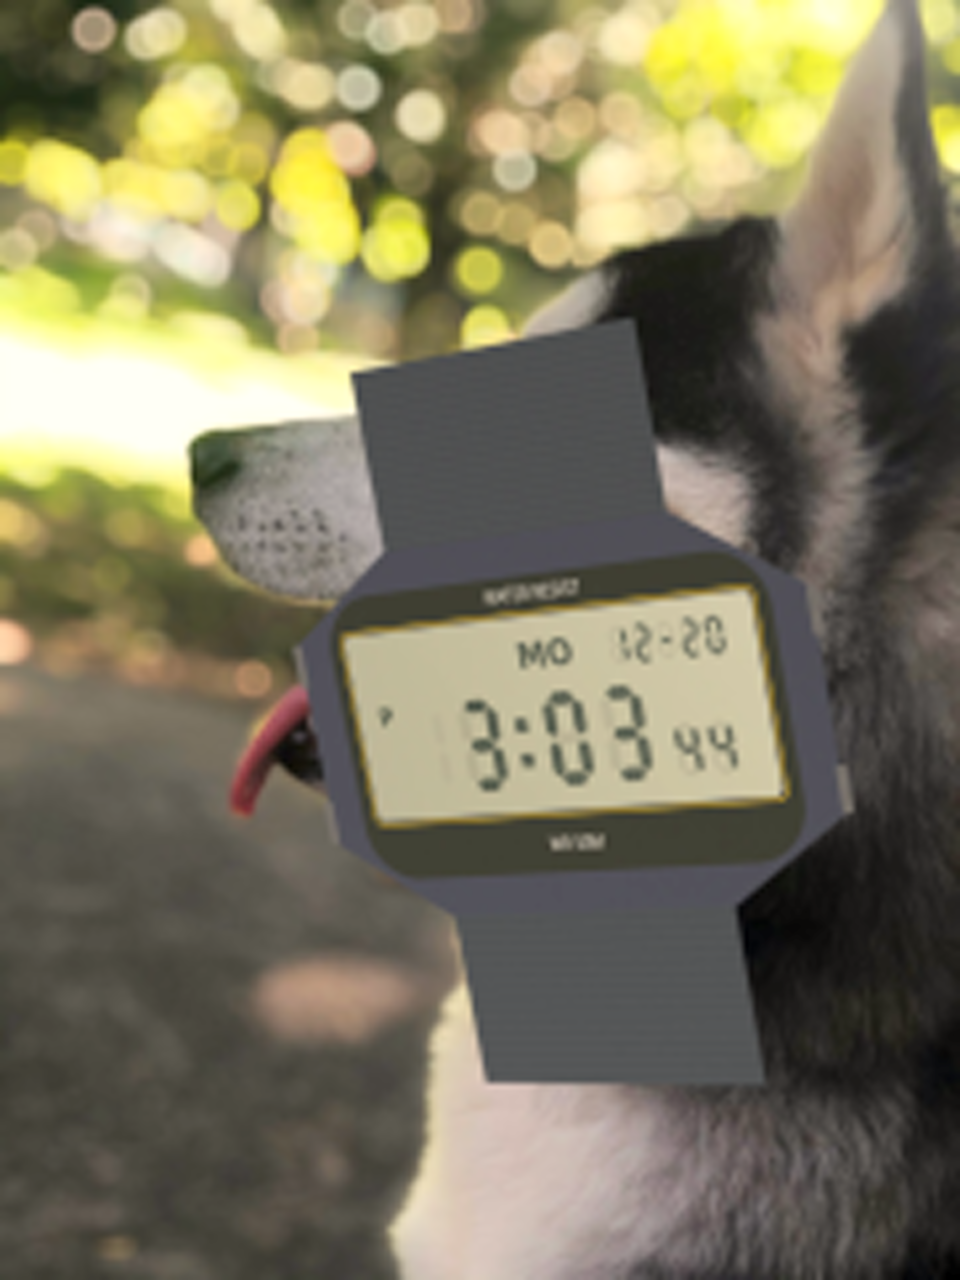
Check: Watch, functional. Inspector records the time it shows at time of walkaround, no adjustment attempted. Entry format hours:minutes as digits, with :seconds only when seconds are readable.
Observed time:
3:03:44
